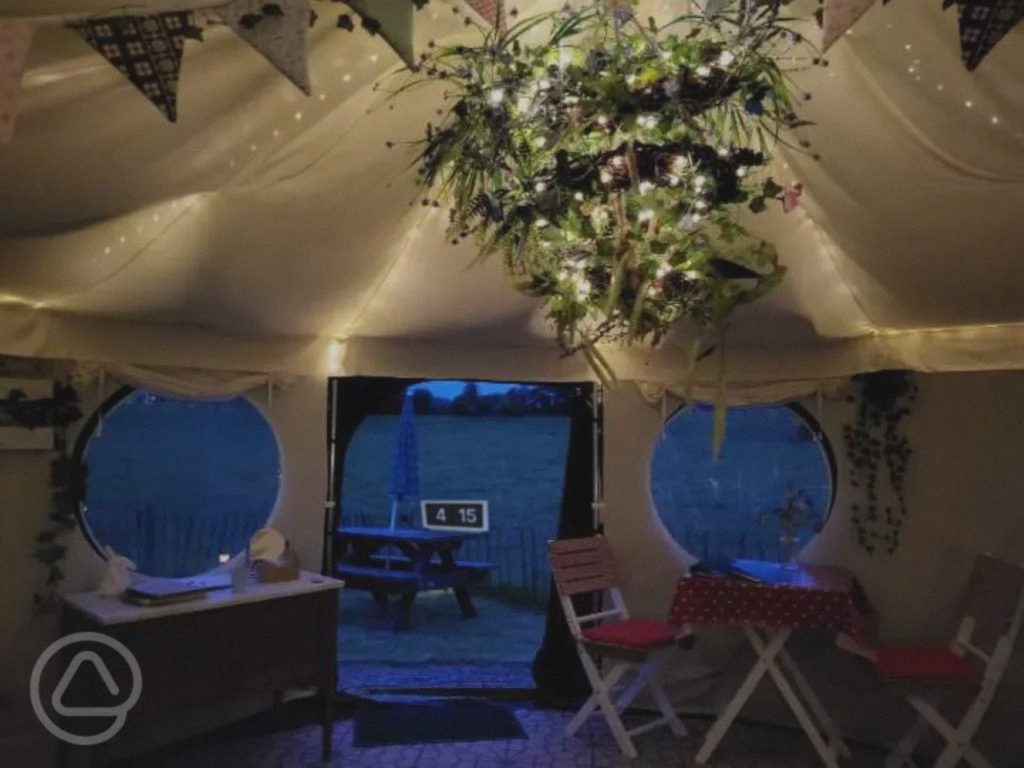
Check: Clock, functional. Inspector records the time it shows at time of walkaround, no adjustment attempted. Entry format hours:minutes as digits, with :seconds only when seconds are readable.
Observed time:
4:15
